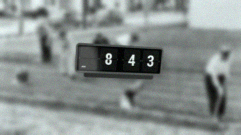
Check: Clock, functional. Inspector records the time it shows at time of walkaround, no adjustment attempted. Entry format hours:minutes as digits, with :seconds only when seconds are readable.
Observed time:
8:43
